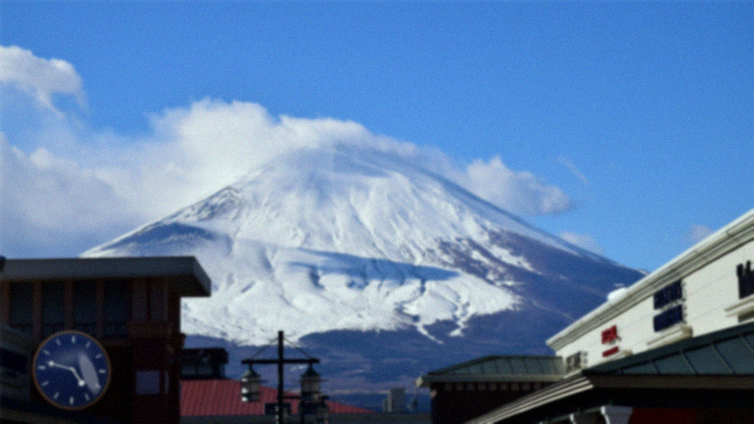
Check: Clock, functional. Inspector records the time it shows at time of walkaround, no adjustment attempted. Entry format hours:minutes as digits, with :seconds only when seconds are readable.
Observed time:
4:47
